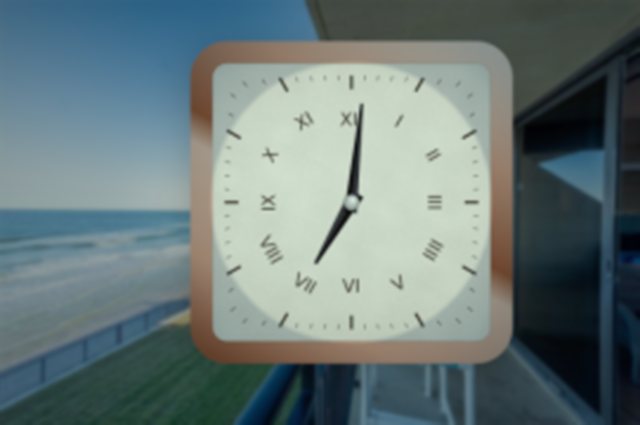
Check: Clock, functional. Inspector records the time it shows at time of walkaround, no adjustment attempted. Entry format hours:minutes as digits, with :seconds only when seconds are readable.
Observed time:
7:01
